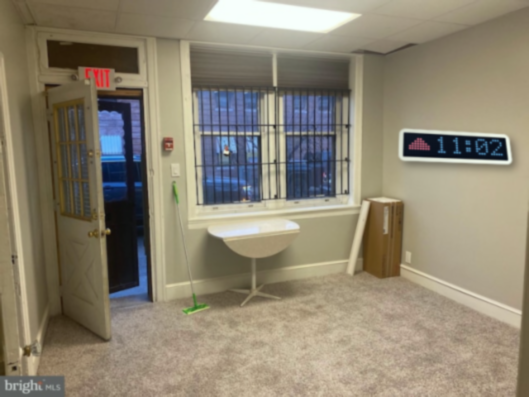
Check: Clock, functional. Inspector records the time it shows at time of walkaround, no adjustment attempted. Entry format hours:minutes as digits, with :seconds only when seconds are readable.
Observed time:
11:02
